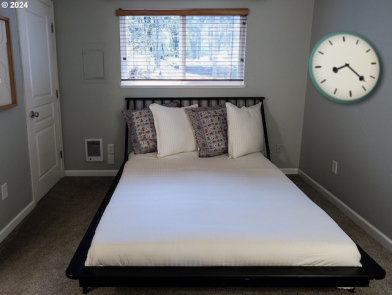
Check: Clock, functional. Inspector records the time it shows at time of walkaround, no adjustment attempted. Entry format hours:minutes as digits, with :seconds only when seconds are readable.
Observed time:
8:23
